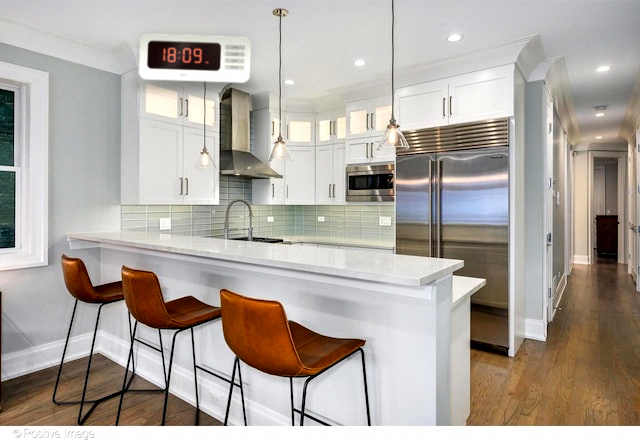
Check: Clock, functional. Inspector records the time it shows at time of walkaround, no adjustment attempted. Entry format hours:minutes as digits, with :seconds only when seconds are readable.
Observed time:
18:09
